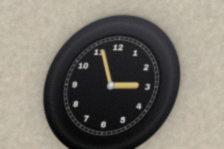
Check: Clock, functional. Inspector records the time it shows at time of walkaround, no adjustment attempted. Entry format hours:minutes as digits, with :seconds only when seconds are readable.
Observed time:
2:56
